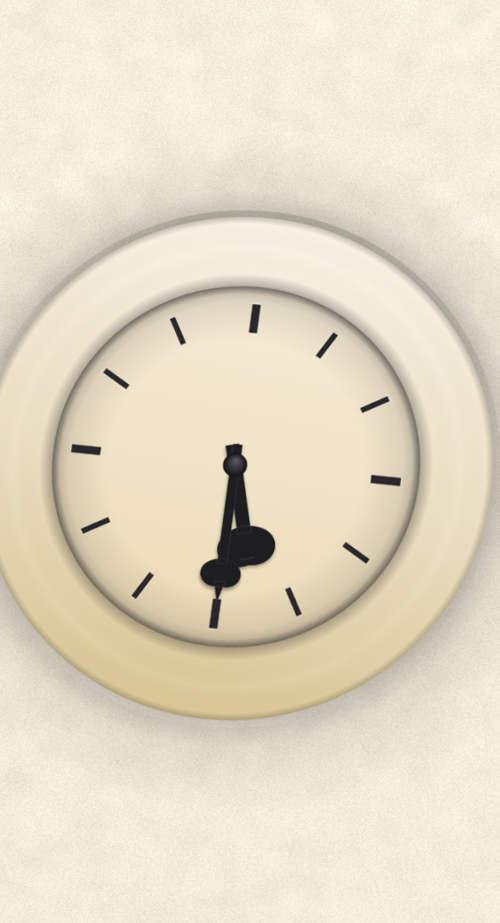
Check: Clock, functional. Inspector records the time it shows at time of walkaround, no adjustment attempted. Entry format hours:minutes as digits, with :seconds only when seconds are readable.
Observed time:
5:30
